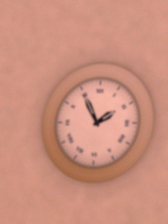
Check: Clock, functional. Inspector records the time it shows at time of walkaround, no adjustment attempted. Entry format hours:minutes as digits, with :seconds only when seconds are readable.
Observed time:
1:55
